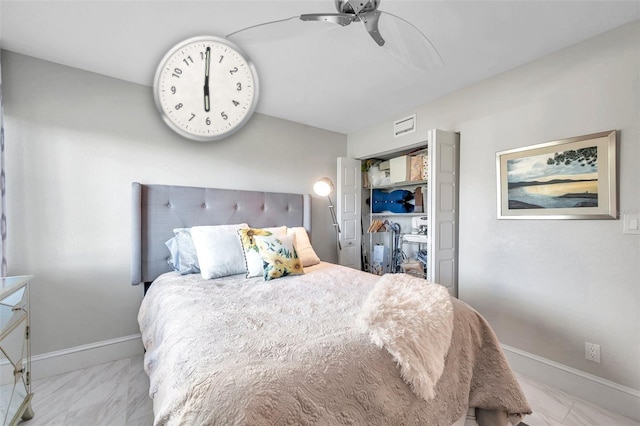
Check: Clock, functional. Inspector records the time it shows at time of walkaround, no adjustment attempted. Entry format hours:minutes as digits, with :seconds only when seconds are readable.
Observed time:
6:01
